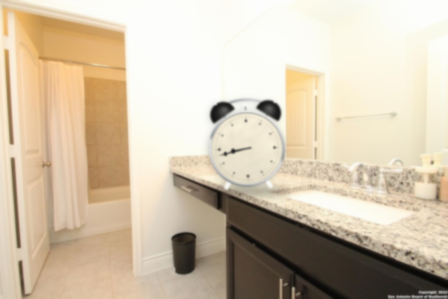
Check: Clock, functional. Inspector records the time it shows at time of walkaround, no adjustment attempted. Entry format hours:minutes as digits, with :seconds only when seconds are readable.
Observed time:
8:43
